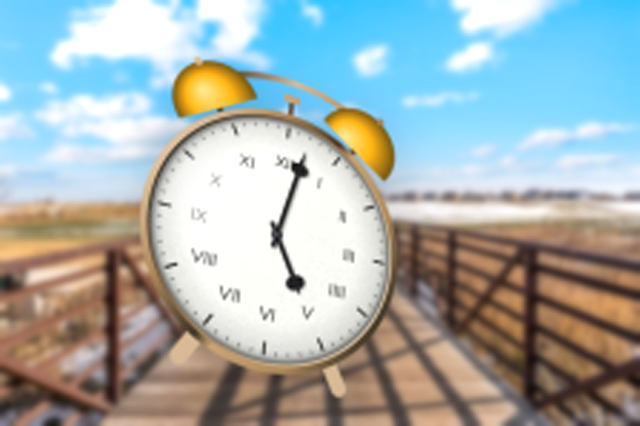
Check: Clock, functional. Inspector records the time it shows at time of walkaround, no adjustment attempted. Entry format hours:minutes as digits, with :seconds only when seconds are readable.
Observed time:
5:02
